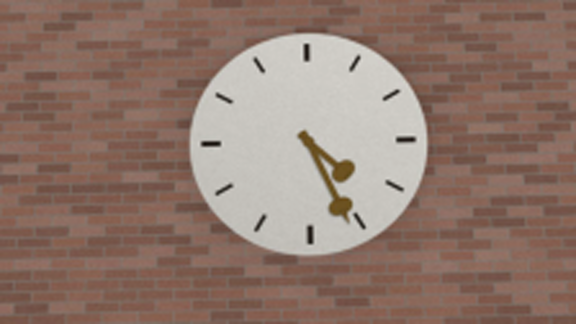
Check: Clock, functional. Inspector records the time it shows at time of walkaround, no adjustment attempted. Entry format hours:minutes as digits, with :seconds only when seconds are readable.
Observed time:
4:26
